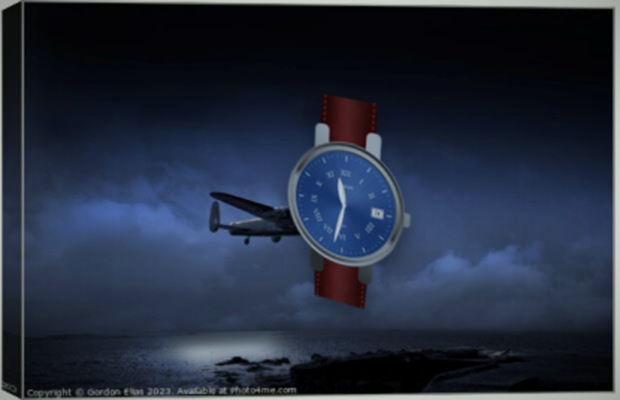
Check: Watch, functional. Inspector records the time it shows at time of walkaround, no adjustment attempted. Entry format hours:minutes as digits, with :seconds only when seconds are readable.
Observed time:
11:32
